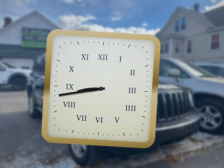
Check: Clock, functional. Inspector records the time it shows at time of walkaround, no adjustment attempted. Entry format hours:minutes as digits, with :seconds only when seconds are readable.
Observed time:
8:43
